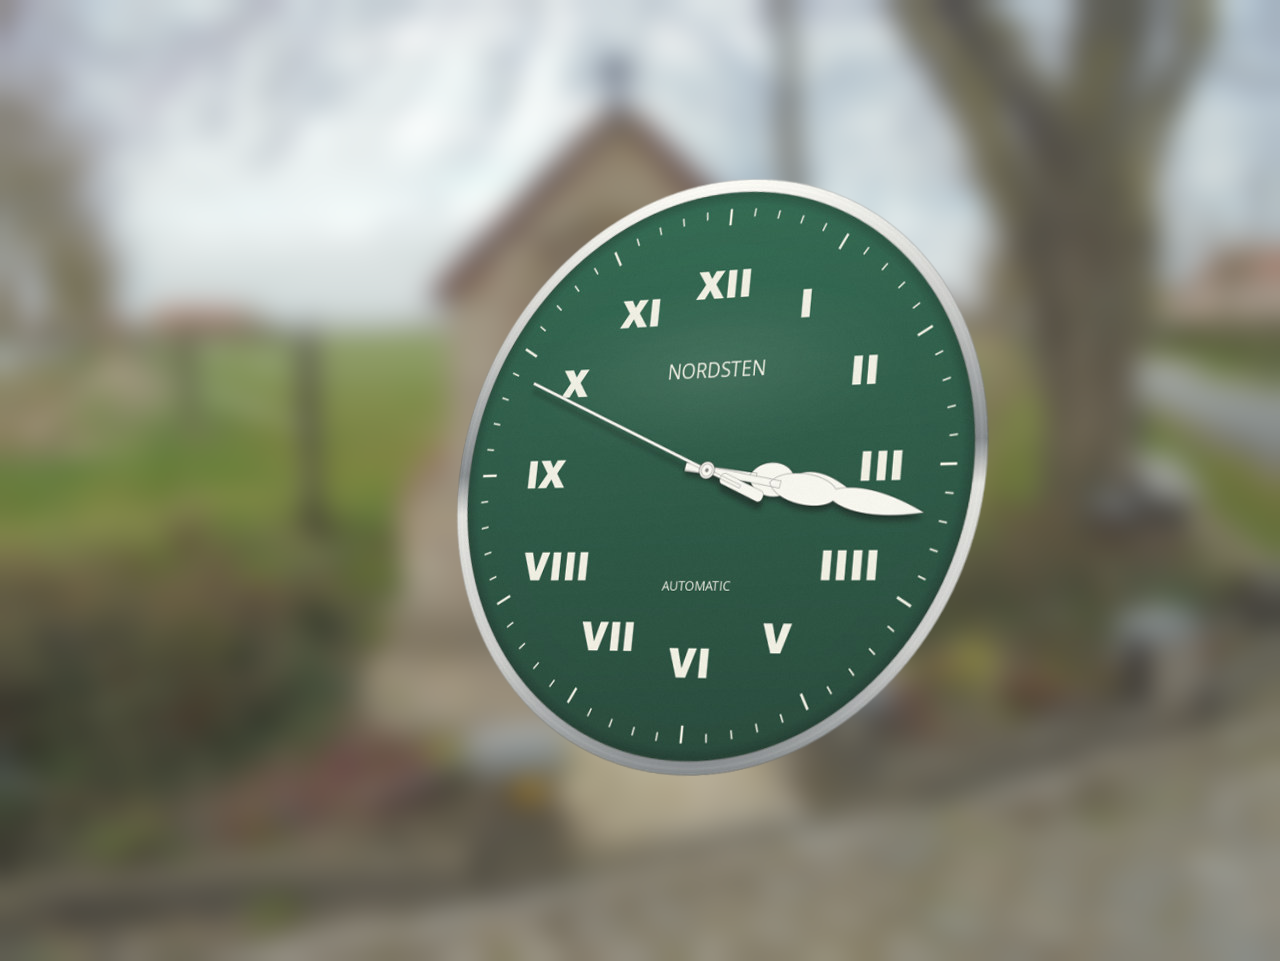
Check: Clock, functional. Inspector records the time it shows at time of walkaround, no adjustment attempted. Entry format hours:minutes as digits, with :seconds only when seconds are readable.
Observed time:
3:16:49
